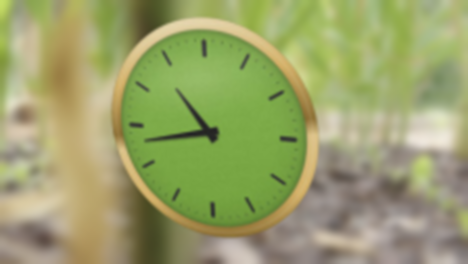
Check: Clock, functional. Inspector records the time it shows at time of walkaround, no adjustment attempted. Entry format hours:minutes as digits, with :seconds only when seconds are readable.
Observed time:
10:43
